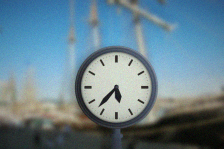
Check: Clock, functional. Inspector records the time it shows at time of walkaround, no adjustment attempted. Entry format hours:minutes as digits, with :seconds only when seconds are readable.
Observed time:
5:37
